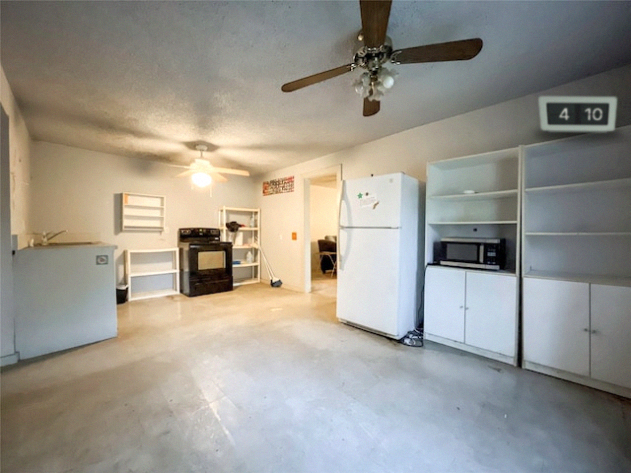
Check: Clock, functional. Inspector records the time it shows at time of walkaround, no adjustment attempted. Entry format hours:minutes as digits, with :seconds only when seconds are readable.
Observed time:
4:10
